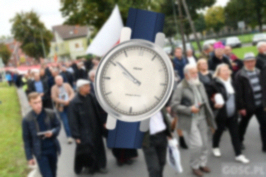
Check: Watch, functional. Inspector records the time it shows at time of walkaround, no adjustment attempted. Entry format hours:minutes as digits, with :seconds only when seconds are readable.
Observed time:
9:51
